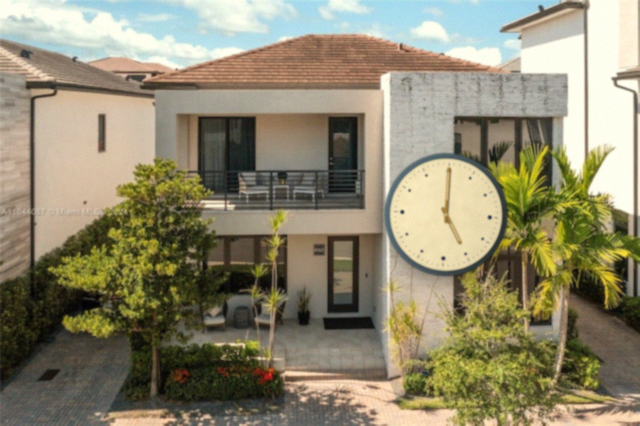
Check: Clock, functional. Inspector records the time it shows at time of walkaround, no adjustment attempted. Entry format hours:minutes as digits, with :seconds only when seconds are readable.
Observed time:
5:00
